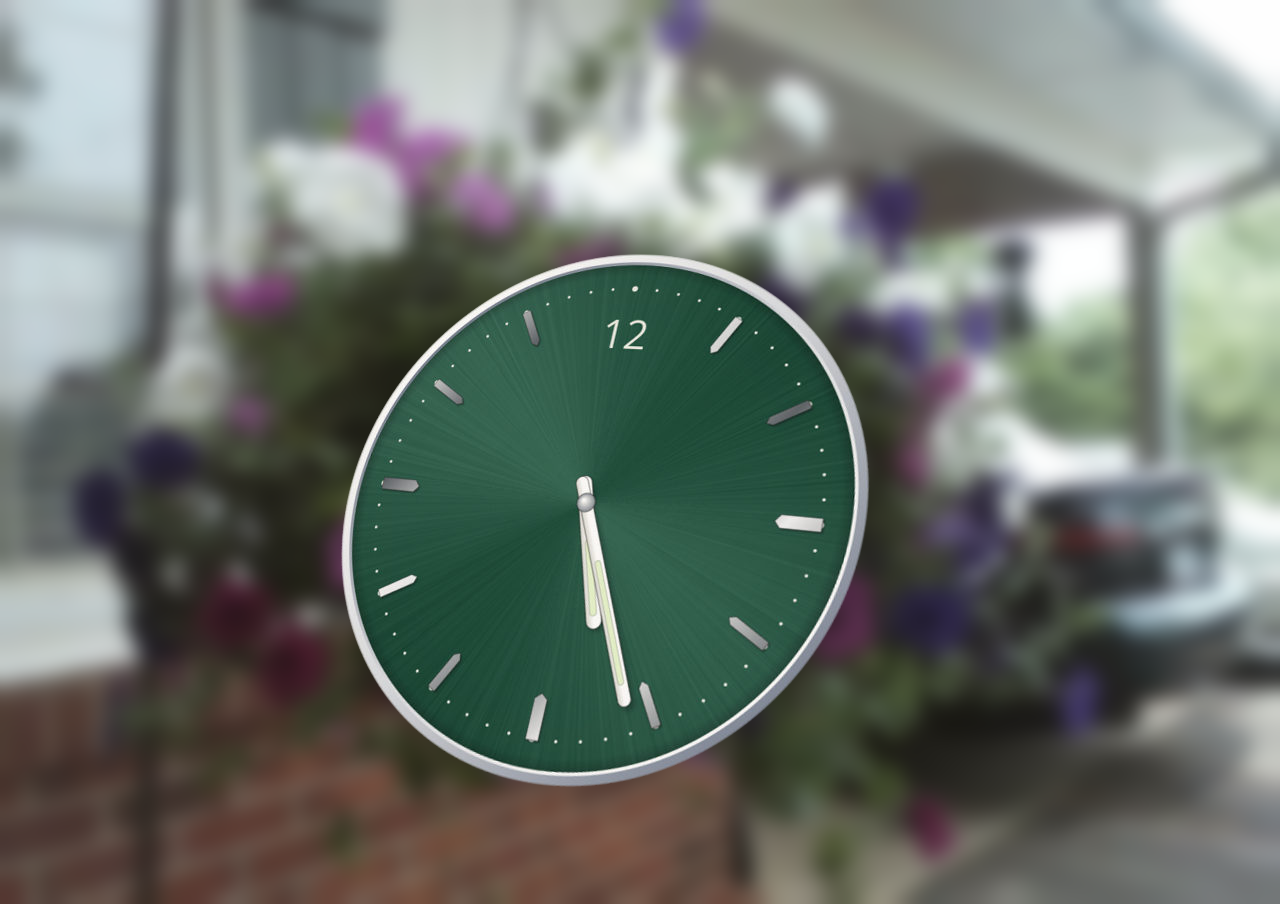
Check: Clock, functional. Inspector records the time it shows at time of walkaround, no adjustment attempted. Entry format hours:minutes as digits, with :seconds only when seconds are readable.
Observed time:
5:26
